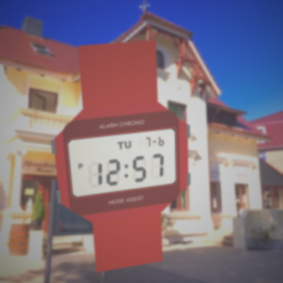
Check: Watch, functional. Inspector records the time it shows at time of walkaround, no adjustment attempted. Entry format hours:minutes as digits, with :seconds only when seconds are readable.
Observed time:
12:57
